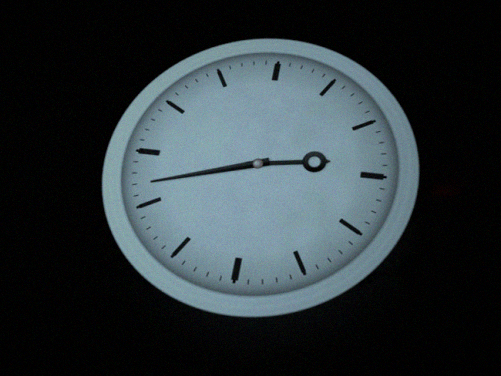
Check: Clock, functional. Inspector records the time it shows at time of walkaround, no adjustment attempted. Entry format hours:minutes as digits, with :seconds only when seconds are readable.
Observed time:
2:42
